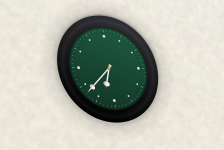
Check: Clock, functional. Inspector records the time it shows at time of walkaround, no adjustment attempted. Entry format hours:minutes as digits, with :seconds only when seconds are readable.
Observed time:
6:38
